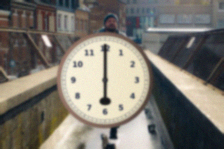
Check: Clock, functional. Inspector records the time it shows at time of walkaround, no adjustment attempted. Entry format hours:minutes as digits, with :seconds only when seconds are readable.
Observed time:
6:00
